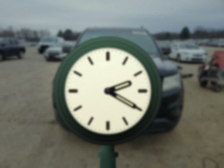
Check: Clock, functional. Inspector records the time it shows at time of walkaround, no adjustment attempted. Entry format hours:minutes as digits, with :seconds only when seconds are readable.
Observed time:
2:20
